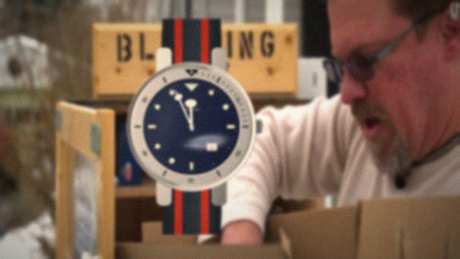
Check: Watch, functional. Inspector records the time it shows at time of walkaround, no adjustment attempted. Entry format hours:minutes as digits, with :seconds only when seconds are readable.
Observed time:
11:56
